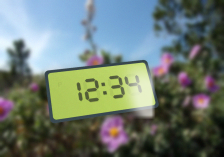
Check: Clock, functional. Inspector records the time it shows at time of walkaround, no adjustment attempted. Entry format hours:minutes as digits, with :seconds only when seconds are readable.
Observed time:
12:34
